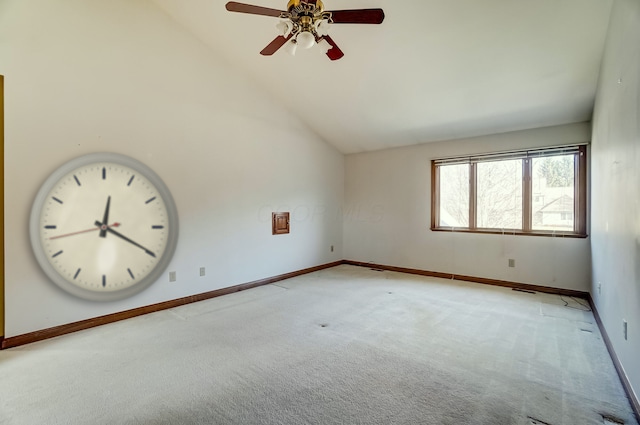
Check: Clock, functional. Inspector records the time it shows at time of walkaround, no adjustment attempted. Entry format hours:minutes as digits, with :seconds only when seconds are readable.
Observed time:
12:19:43
